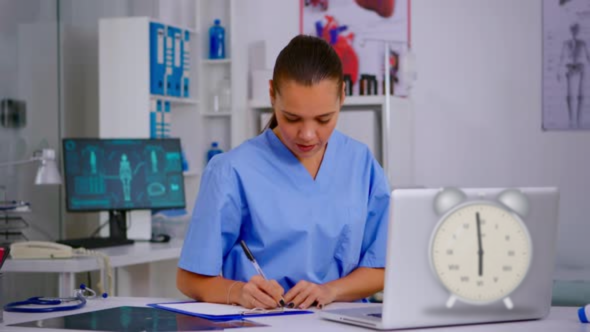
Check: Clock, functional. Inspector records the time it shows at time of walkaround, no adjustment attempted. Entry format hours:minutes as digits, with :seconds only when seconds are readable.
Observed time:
5:59
